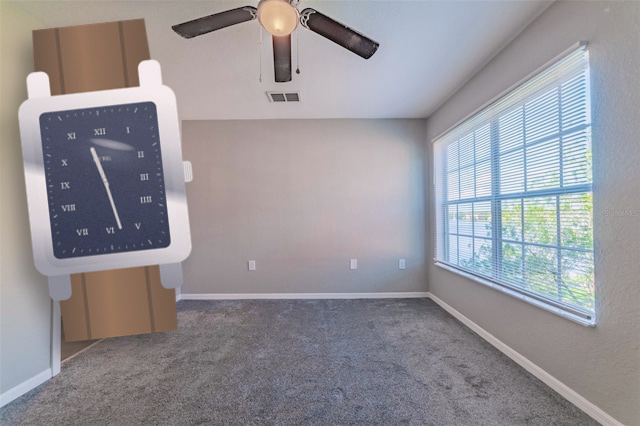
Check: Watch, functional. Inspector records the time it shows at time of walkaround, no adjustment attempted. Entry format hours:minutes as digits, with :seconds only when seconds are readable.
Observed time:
11:28
